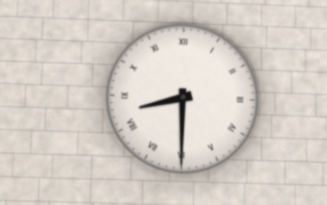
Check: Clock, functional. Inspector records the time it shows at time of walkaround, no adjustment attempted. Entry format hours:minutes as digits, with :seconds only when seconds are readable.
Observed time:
8:30
